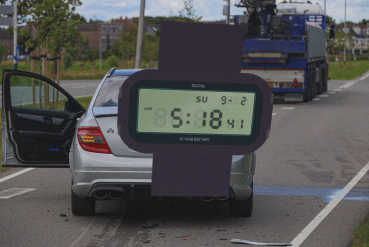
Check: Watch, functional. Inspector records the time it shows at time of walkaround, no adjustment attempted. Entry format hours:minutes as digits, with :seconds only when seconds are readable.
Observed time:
5:18:41
